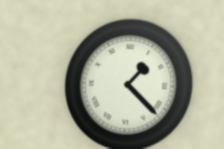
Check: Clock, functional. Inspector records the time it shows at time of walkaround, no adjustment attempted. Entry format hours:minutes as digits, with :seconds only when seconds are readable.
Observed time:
1:22
